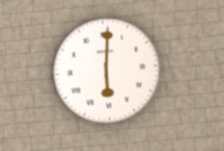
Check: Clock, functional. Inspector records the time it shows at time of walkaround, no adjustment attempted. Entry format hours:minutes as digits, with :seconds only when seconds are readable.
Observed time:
6:01
